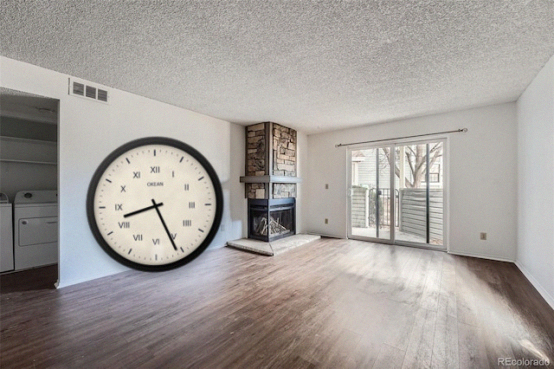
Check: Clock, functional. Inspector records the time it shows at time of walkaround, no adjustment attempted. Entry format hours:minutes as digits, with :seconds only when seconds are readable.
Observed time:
8:26
